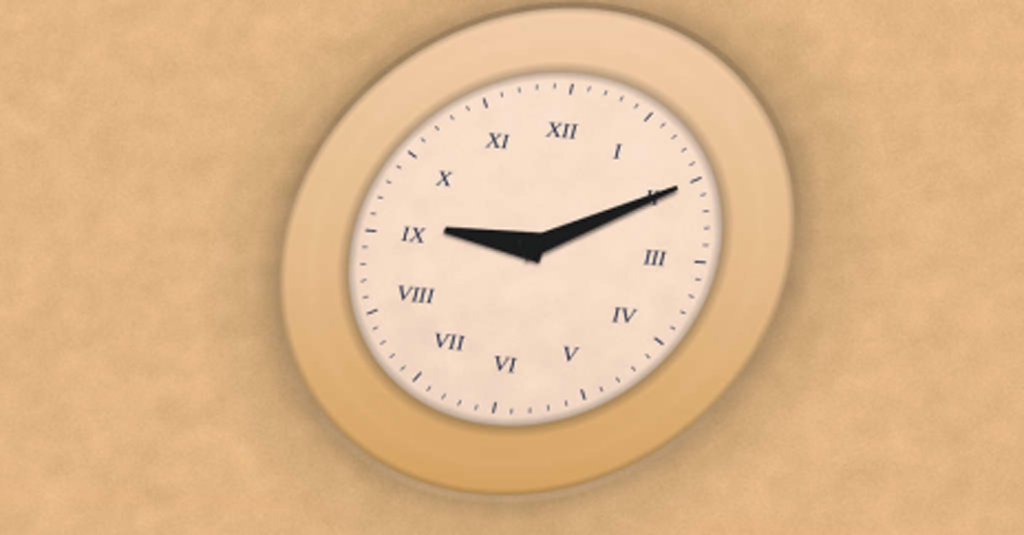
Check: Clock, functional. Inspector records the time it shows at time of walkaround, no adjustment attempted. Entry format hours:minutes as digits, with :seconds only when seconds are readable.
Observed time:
9:10
